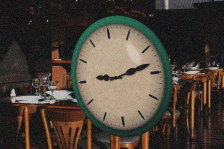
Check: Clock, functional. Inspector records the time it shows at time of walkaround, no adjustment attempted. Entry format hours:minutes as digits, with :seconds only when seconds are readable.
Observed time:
9:13
